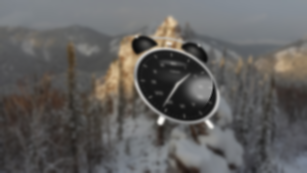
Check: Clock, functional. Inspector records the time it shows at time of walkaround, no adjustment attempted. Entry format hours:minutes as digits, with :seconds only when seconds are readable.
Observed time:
1:36
